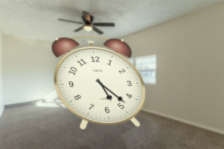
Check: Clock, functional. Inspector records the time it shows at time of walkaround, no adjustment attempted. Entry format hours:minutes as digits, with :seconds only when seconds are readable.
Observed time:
5:23
